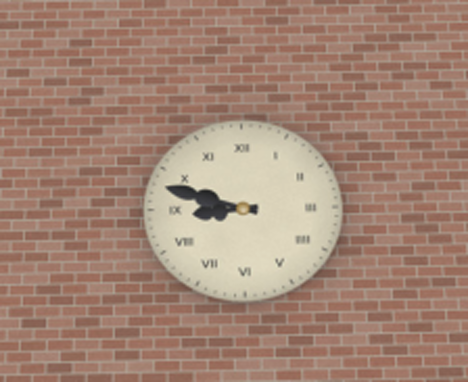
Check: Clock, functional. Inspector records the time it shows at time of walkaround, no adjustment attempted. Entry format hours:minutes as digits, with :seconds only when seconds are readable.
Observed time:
8:48
